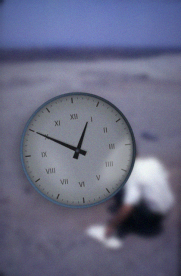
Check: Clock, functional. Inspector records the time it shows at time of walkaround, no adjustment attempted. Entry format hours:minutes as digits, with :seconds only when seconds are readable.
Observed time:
12:50
